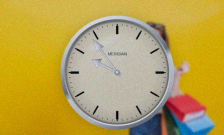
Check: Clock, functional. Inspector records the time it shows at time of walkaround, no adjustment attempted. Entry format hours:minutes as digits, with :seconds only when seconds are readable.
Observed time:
9:54
